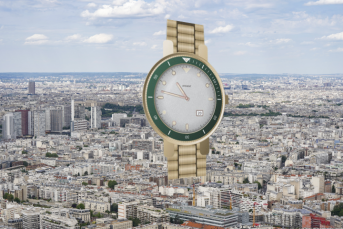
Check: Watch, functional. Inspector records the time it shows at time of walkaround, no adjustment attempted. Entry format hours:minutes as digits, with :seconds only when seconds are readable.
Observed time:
10:47
